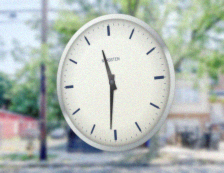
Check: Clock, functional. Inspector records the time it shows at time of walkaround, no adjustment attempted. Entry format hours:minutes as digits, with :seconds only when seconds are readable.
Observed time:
11:31
